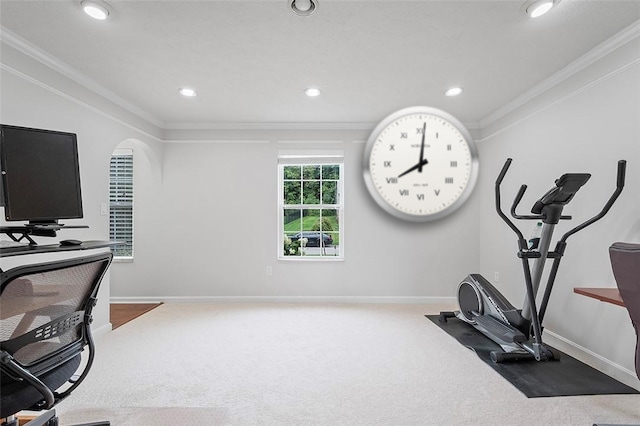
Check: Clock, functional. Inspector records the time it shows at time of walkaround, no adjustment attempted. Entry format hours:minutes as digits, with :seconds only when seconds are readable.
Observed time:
8:01
